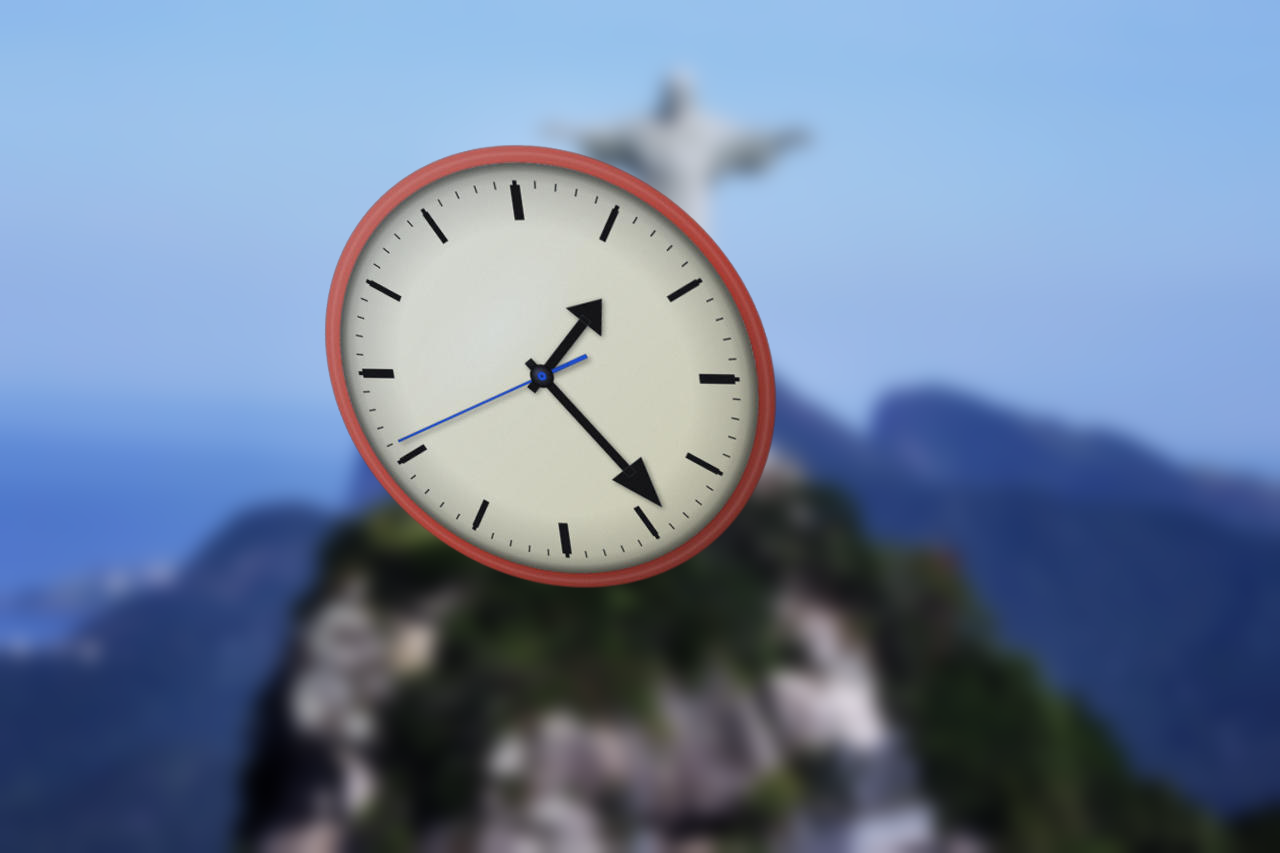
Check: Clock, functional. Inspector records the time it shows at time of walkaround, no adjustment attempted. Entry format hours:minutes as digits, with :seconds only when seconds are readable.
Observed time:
1:23:41
